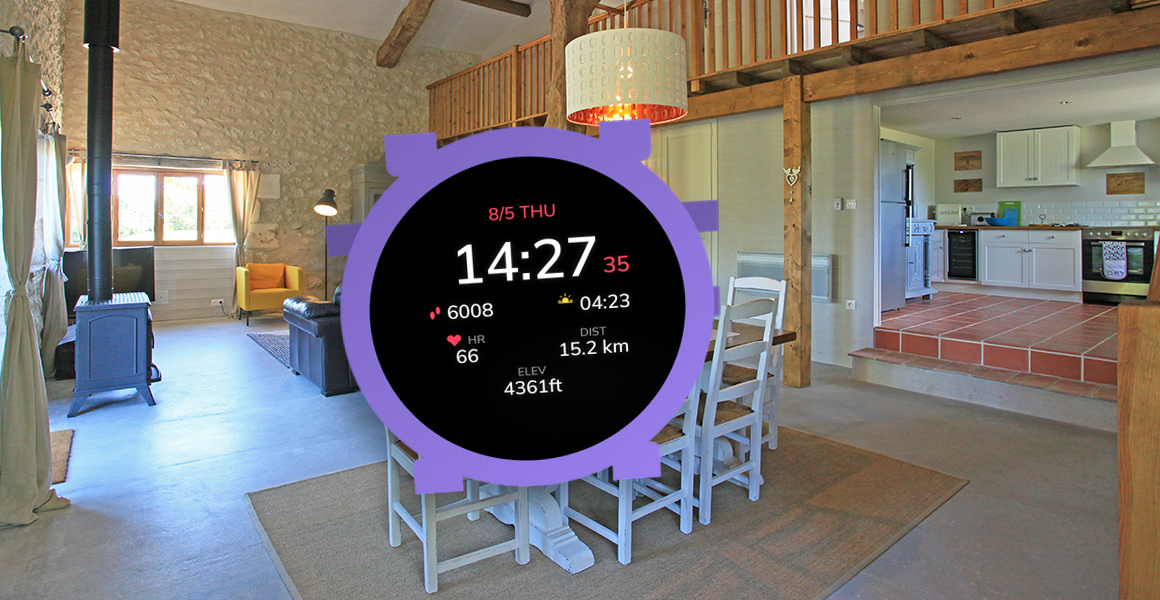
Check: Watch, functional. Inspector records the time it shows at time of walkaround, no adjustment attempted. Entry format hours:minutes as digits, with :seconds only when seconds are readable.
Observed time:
14:27:35
